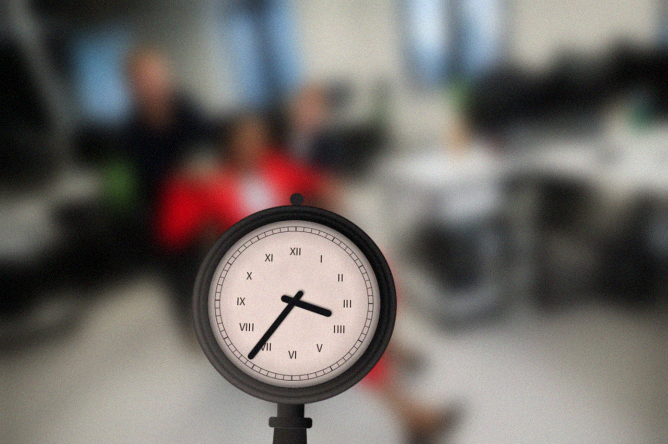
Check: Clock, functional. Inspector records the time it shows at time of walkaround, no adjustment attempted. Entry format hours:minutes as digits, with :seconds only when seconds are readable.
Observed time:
3:36
